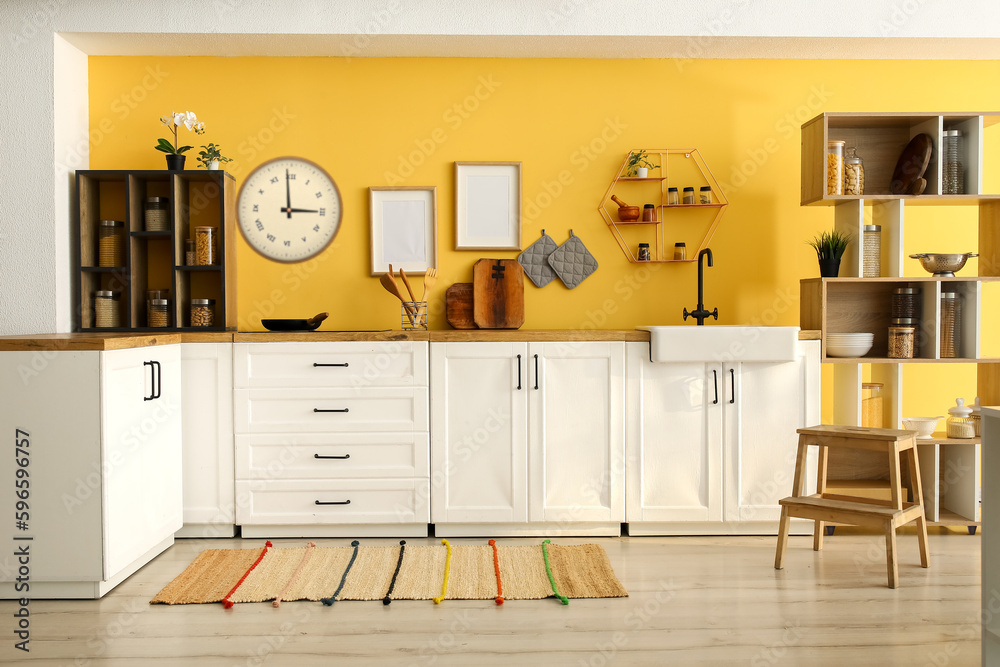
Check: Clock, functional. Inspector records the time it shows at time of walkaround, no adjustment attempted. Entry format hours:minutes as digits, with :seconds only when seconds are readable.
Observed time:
2:59
